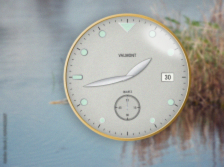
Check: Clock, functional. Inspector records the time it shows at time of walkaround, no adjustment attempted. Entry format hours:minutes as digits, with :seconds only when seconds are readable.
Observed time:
1:43
